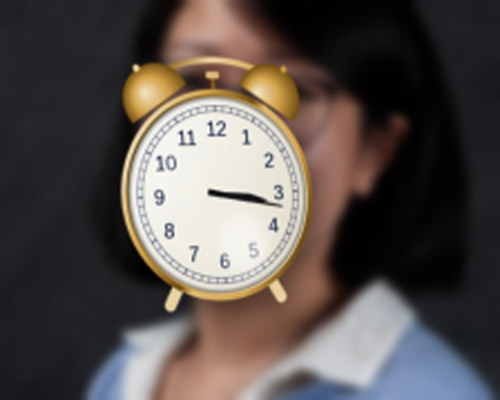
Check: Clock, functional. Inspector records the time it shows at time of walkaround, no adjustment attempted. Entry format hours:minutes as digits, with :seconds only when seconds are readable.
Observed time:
3:17
